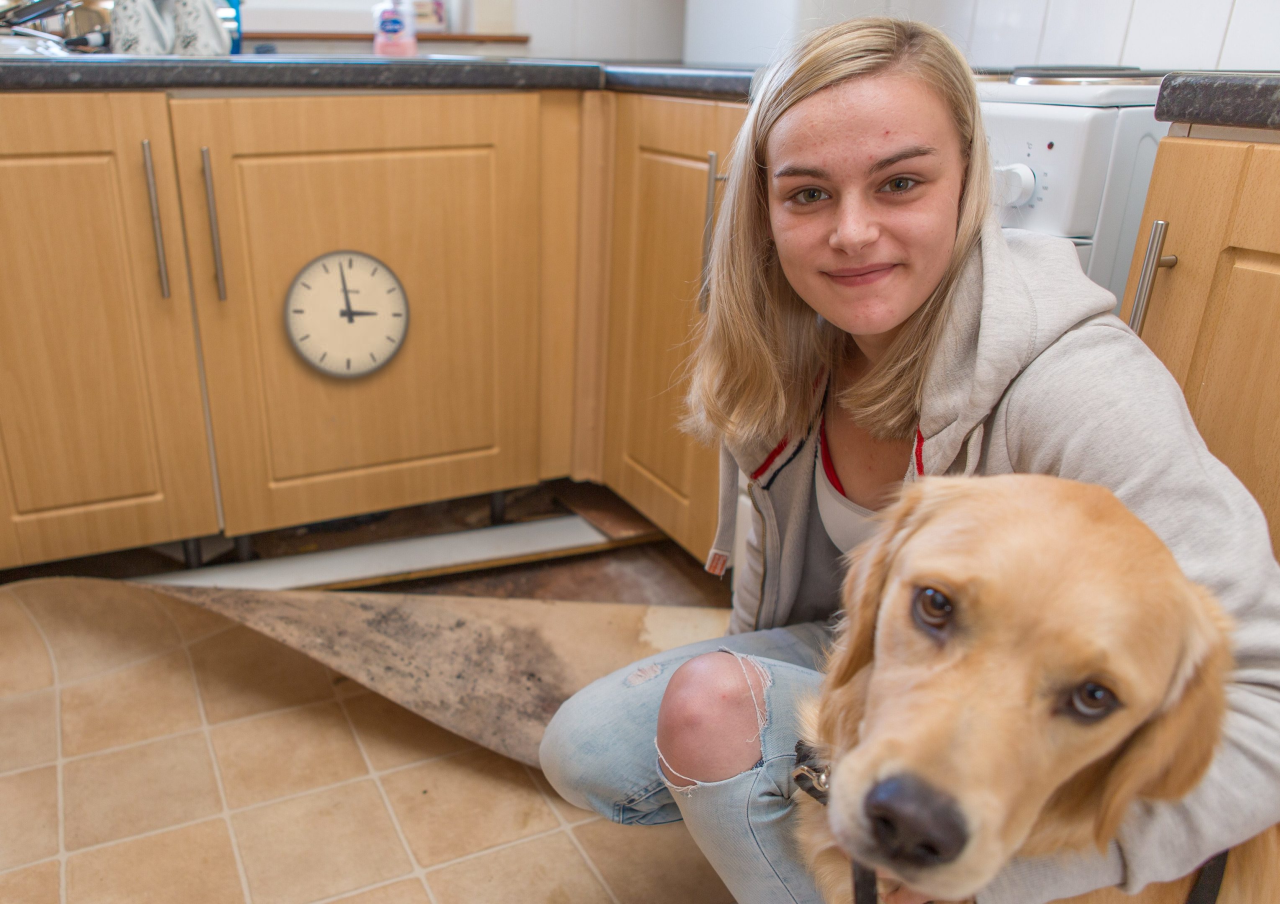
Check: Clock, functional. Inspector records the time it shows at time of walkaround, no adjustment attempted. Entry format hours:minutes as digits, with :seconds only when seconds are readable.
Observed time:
2:58
